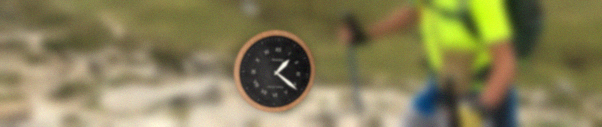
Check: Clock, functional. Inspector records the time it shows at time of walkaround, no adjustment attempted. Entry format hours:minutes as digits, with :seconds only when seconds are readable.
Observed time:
1:21
